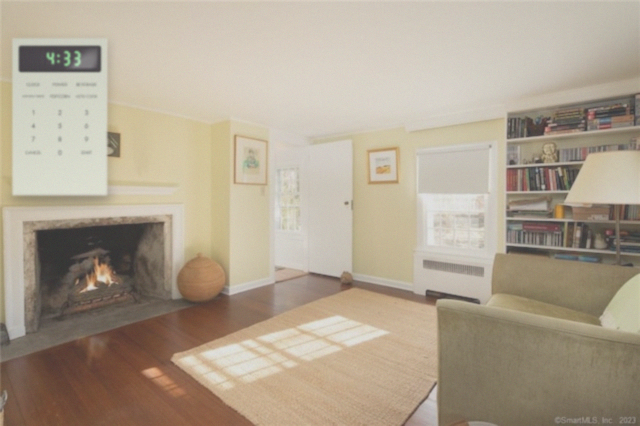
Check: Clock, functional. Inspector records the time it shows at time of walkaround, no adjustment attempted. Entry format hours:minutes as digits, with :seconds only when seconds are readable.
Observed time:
4:33
